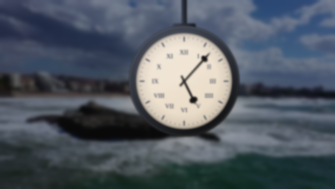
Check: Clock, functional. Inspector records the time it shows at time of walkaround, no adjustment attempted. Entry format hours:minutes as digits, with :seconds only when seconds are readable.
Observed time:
5:07
